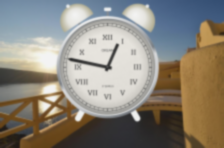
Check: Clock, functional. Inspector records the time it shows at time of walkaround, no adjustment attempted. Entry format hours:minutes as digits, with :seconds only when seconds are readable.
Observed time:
12:47
